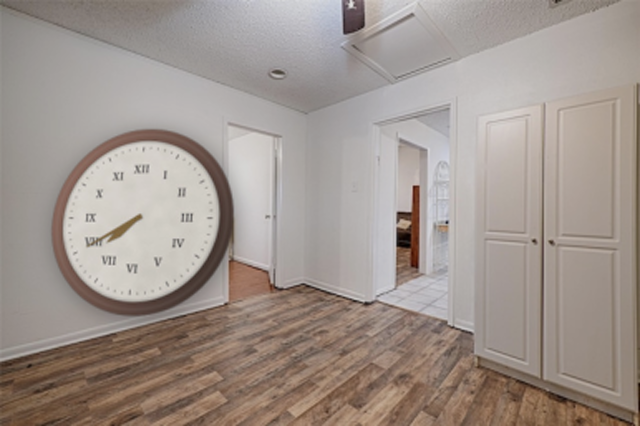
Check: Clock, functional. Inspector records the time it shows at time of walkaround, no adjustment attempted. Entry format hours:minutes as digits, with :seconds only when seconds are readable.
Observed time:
7:40
